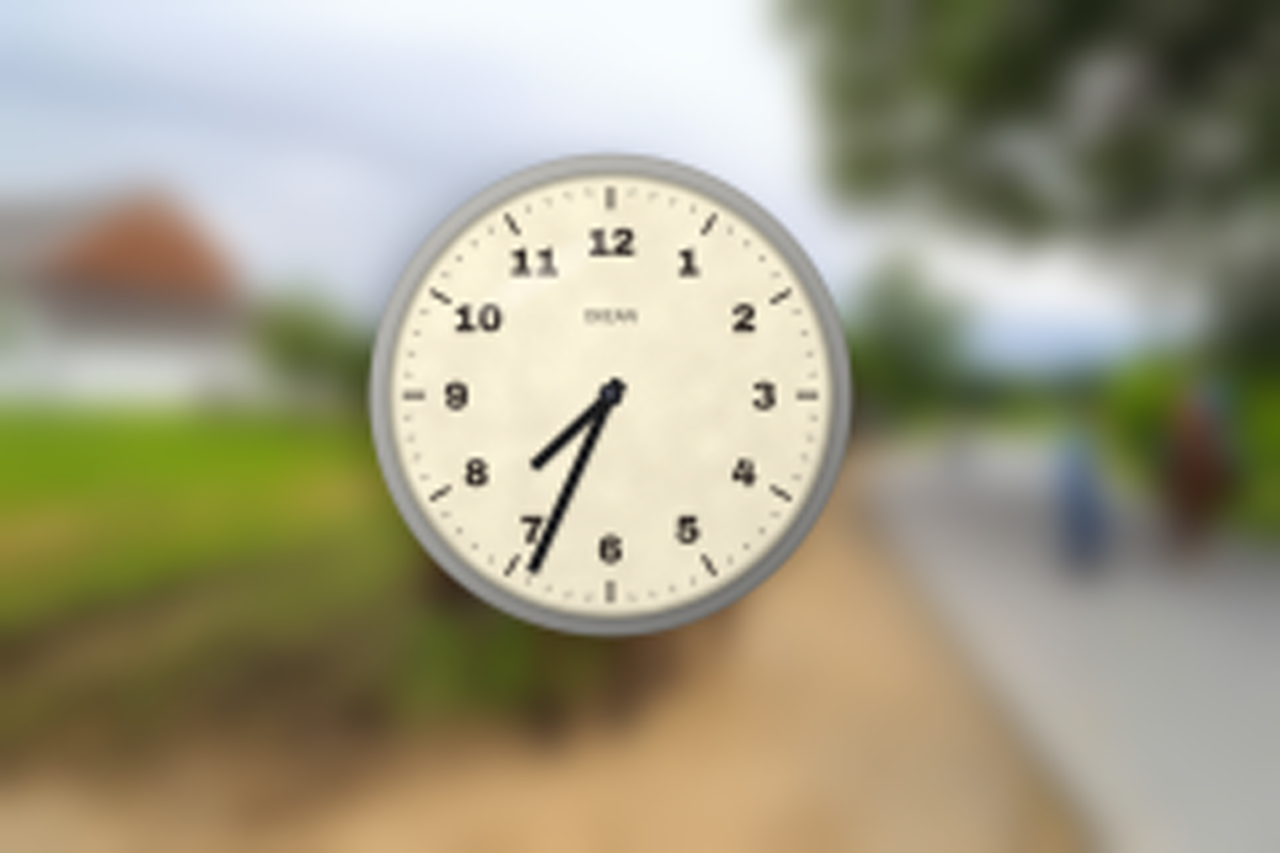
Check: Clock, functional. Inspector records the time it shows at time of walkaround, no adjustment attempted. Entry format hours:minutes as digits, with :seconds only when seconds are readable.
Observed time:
7:34
